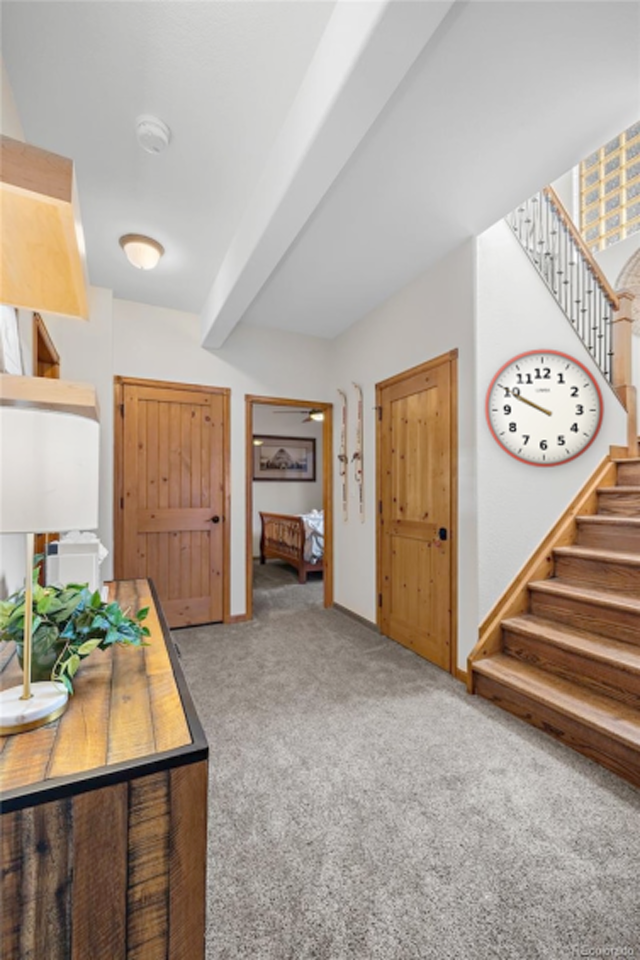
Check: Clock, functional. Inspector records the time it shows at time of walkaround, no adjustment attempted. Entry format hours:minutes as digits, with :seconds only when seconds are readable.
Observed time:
9:50
